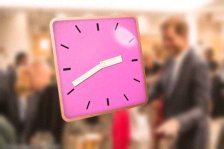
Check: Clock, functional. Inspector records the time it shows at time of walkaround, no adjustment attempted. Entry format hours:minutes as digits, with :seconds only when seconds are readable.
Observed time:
2:41
